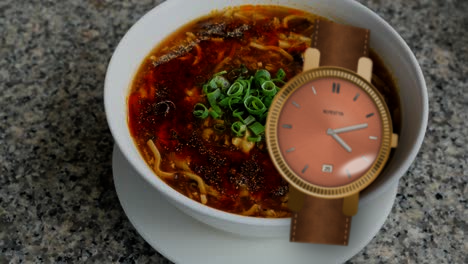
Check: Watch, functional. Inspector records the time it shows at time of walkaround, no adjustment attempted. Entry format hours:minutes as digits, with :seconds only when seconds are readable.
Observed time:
4:12
